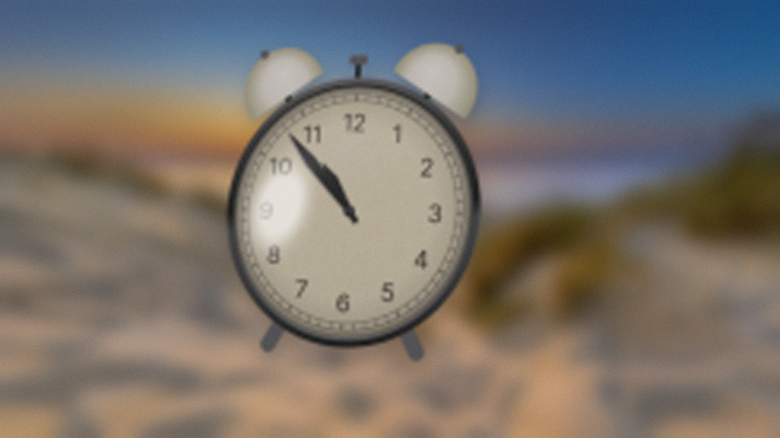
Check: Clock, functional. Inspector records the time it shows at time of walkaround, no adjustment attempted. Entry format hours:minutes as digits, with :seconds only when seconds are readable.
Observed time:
10:53
